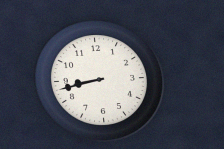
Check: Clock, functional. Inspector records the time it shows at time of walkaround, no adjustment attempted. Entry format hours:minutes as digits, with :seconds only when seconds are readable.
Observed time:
8:43
